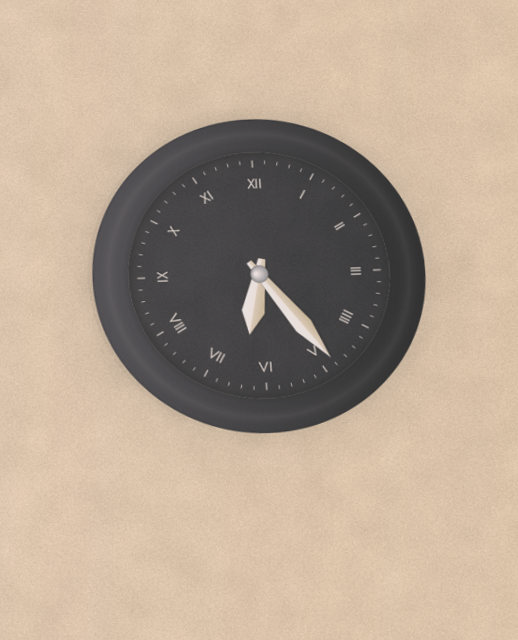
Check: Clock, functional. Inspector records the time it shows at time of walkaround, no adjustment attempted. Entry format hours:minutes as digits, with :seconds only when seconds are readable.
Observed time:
6:24
